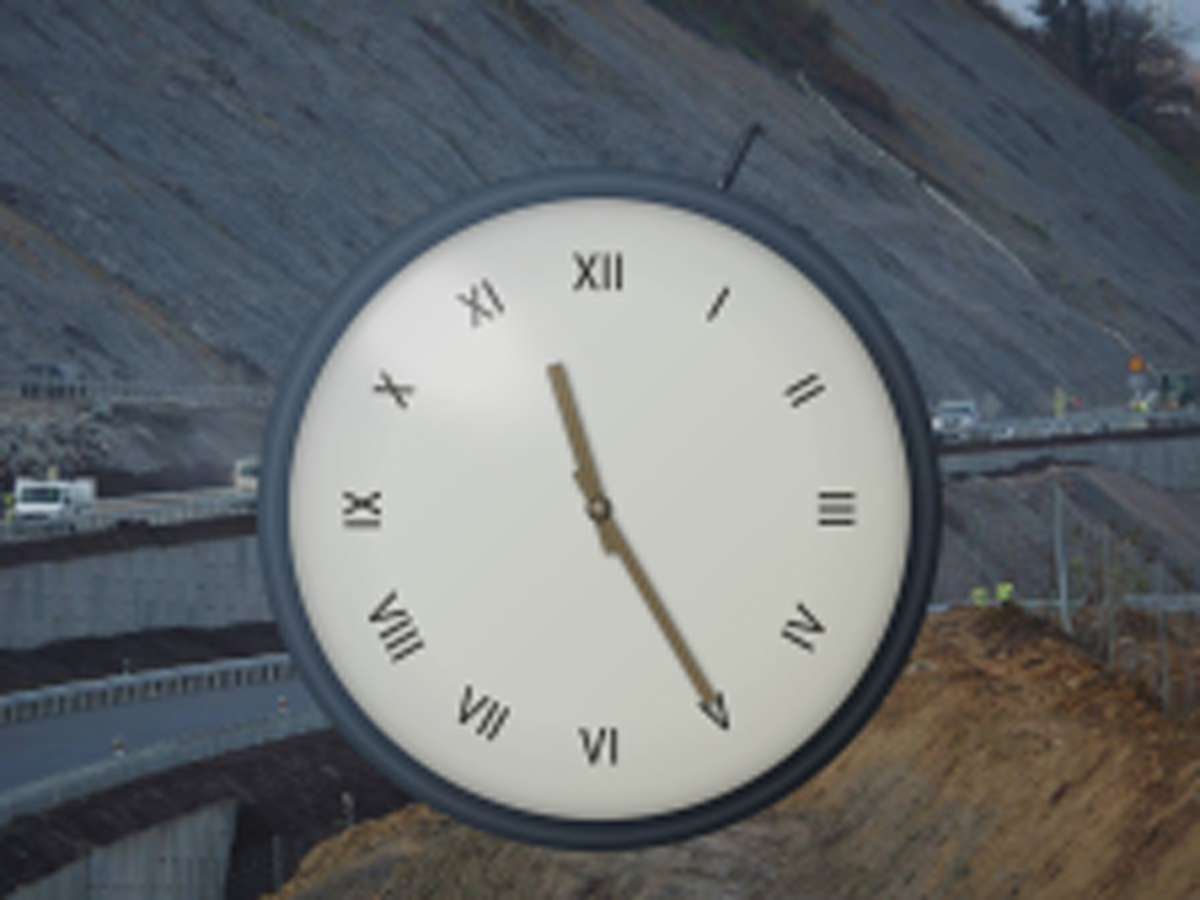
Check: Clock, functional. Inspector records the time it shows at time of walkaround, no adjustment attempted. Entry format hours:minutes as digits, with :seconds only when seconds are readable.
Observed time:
11:25
